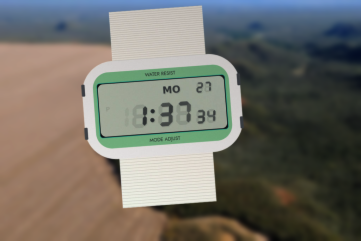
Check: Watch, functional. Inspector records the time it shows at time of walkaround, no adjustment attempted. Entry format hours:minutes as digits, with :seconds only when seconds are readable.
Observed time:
1:37:34
